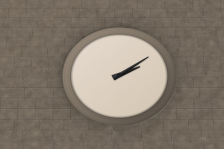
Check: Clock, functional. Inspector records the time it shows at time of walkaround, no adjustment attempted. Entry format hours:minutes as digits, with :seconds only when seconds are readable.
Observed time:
2:09
